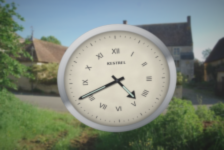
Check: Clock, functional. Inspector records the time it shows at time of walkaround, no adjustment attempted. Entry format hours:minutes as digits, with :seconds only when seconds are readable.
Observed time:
4:41
